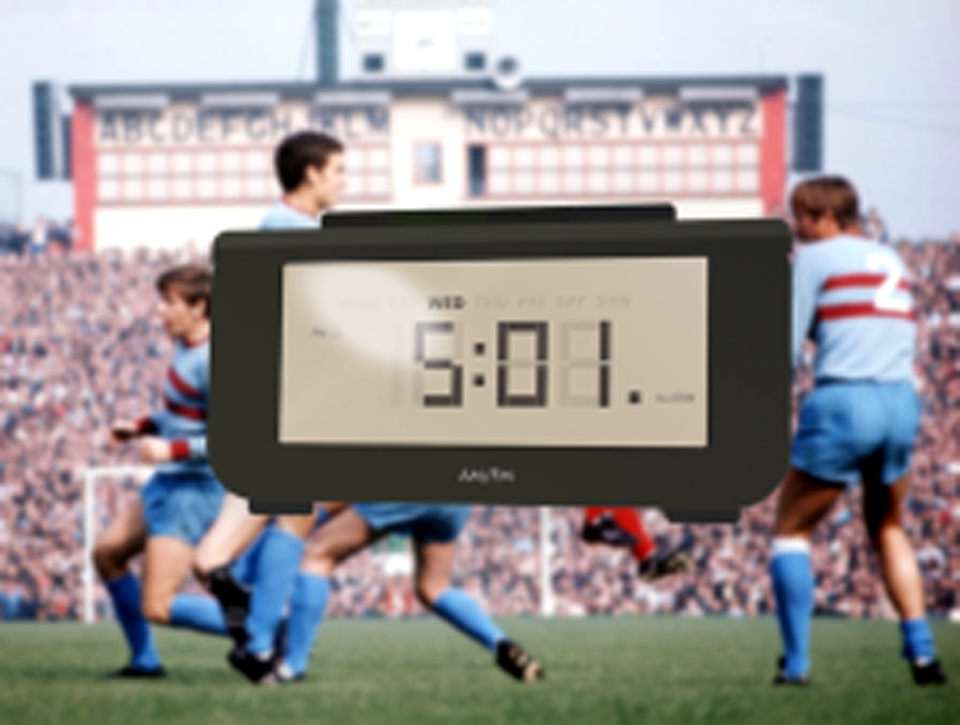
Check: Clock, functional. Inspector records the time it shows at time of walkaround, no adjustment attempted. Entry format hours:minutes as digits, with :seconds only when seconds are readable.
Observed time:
5:01
